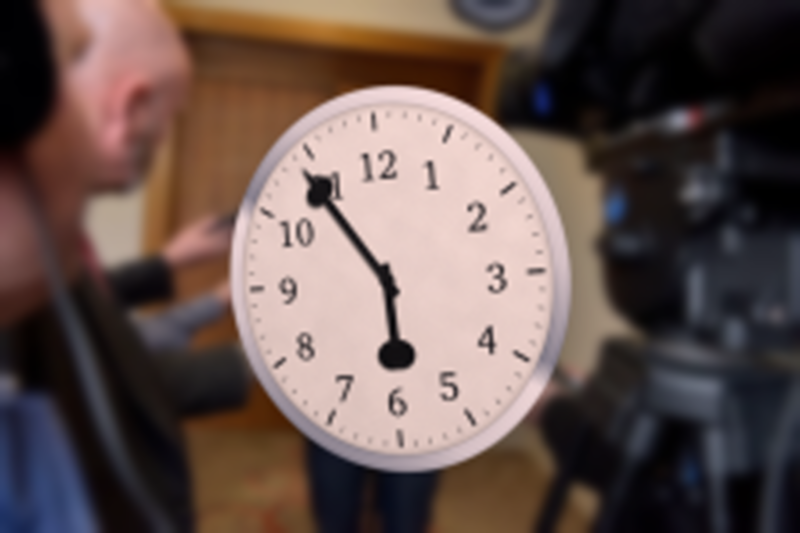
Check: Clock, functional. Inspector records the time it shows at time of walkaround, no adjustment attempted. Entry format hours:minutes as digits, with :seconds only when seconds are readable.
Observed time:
5:54
